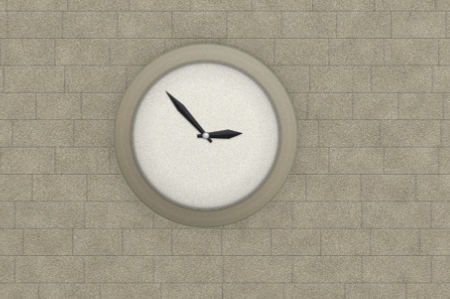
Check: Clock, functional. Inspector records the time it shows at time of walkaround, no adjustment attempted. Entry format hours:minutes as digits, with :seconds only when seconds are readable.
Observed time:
2:53
